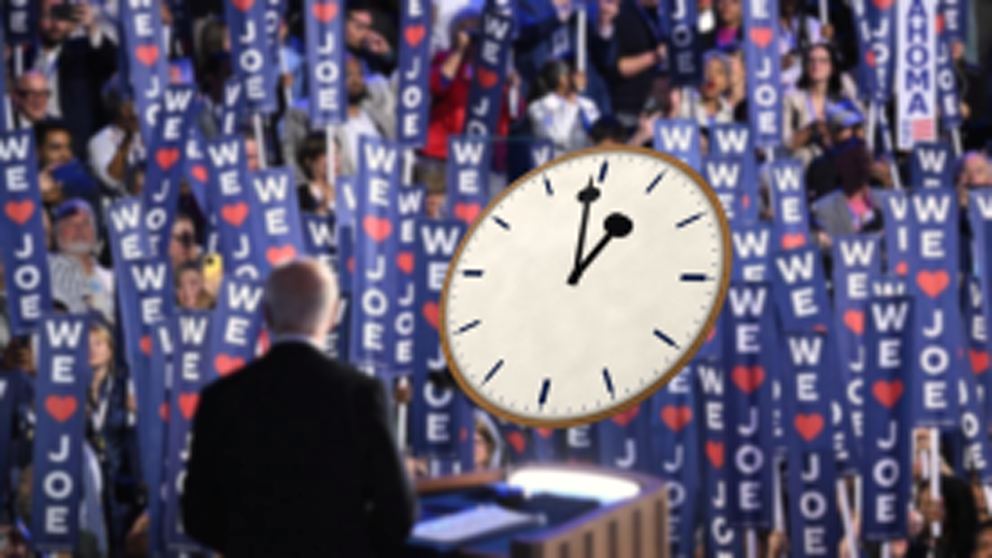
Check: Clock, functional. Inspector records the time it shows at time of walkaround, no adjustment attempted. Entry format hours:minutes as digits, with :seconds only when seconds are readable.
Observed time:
12:59
